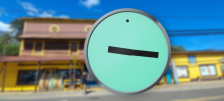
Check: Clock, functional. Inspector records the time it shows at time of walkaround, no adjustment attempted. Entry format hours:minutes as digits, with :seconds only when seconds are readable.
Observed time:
9:16
